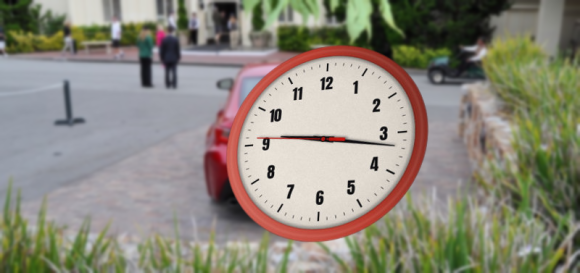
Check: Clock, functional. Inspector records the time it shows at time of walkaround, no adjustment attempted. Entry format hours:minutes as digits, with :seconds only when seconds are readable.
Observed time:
9:16:46
